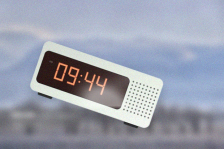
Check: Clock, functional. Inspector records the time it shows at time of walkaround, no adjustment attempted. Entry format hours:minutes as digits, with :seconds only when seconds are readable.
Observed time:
9:44
